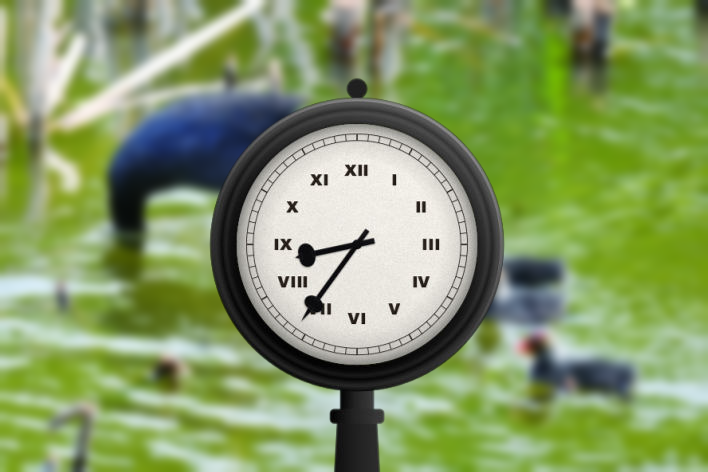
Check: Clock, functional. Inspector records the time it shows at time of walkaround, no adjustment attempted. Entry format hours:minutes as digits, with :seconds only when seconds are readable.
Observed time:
8:36
